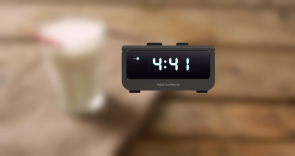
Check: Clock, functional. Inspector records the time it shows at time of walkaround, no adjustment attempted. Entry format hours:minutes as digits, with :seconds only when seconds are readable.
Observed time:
4:41
